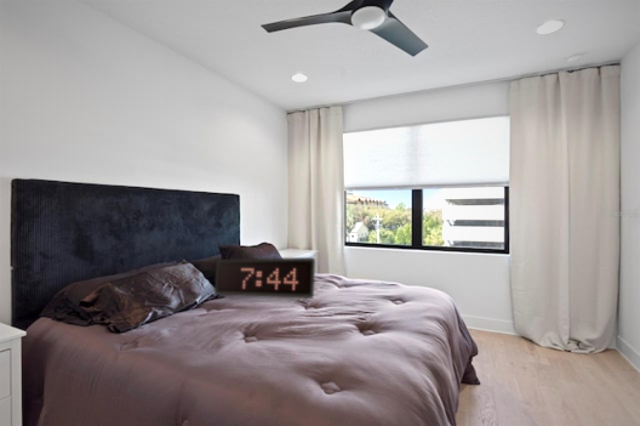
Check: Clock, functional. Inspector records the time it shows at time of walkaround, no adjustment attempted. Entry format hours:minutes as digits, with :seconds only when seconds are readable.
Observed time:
7:44
